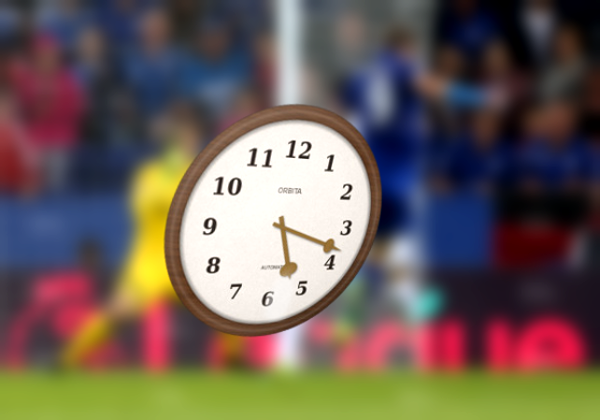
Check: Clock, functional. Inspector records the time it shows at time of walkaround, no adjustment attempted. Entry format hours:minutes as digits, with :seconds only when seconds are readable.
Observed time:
5:18
